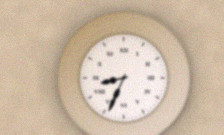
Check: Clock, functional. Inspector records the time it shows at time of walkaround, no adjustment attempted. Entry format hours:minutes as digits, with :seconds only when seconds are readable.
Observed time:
8:34
